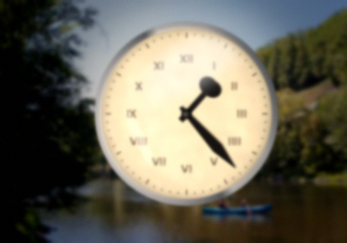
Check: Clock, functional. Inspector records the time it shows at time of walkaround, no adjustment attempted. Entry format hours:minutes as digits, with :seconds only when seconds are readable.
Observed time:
1:23
